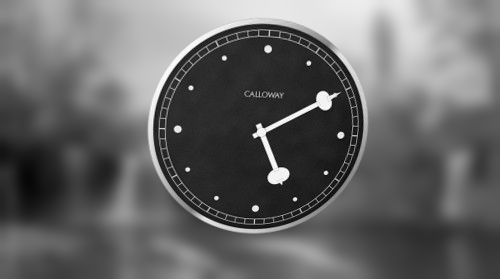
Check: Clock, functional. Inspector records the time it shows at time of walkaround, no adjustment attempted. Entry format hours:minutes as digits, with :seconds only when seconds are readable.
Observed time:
5:10
